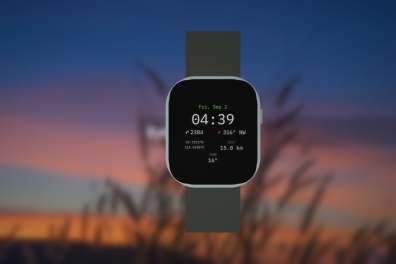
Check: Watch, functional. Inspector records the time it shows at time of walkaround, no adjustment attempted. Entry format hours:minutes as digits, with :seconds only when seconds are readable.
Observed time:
4:39
